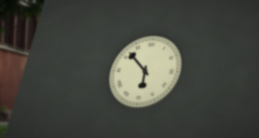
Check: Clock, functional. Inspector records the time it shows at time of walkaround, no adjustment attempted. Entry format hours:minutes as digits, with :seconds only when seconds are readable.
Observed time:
5:52
